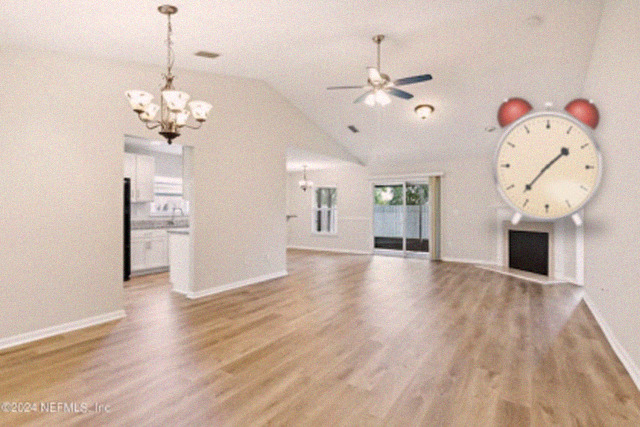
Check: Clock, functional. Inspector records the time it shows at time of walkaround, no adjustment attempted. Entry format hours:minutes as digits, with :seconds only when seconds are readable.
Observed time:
1:37
